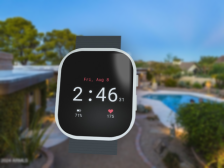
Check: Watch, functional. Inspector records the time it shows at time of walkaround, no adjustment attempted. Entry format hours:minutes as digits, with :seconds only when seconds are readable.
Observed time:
2:46
